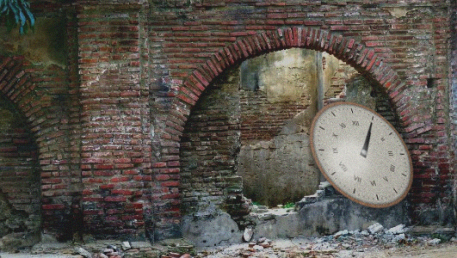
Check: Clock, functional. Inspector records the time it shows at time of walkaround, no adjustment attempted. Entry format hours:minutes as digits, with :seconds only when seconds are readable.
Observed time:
1:05
